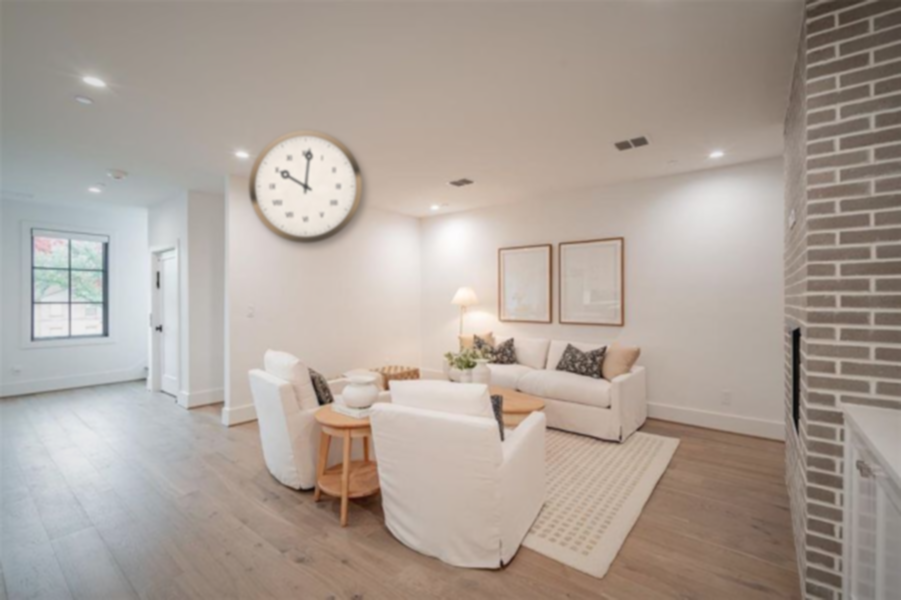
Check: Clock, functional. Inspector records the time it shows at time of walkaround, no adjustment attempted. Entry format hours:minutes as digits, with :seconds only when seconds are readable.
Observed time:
10:01
